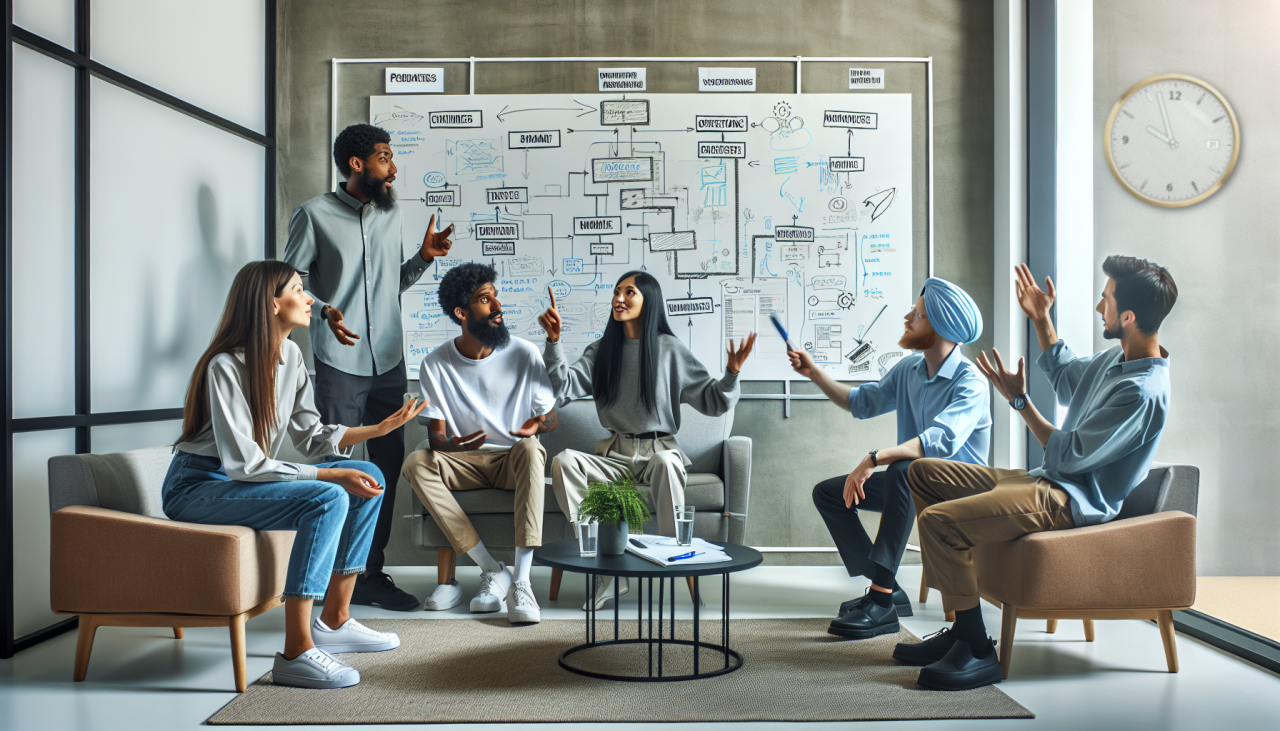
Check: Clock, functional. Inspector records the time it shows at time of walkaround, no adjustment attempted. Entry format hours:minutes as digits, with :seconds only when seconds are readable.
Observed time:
9:57
